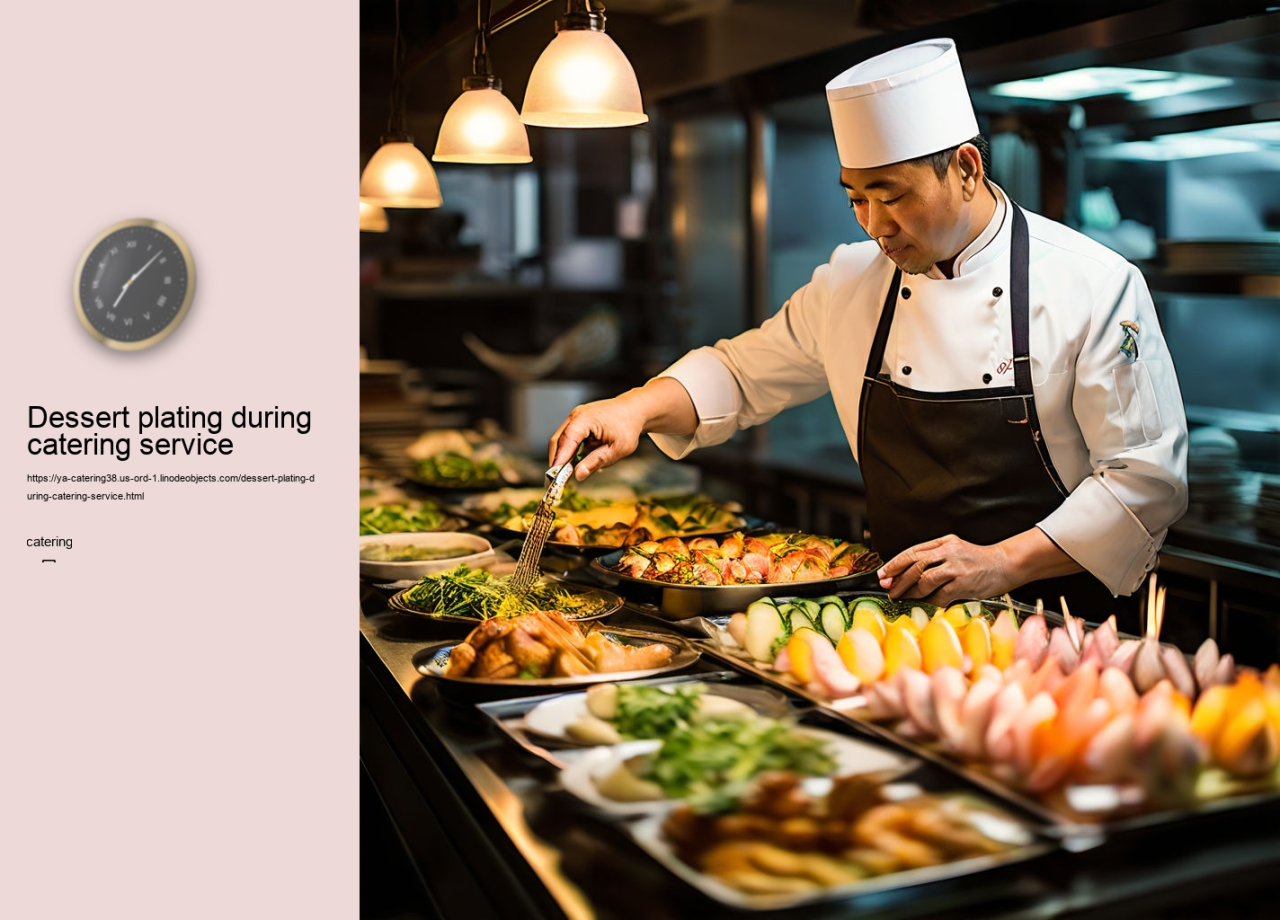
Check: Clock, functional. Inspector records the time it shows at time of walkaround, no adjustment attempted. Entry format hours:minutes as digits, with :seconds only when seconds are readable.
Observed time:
7:08
